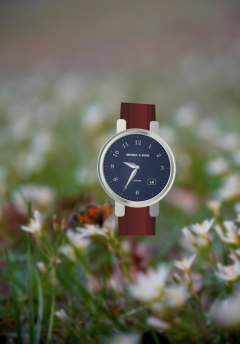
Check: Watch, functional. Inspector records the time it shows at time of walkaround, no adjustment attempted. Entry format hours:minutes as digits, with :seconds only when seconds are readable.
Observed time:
9:35
